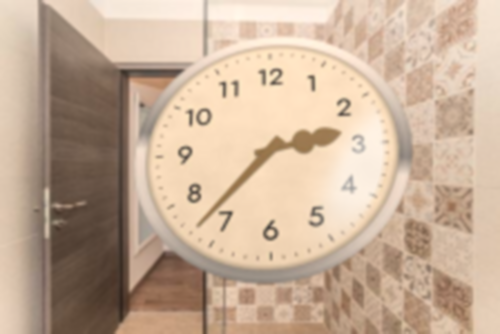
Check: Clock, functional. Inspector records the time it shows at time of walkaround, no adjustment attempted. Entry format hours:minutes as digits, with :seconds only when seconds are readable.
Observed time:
2:37
